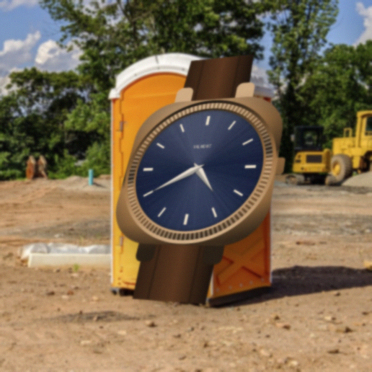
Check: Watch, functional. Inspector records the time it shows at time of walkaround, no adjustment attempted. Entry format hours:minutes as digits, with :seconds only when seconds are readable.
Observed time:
4:40
